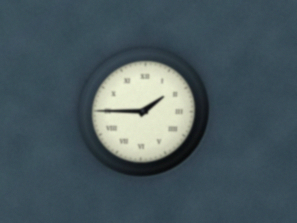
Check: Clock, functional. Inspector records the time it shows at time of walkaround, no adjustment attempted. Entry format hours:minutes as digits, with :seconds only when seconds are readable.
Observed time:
1:45
